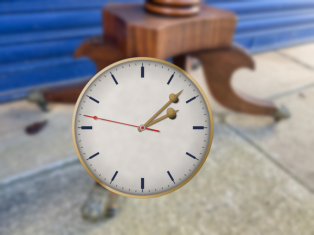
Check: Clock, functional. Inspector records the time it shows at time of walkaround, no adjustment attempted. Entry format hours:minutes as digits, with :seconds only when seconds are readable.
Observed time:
2:07:47
